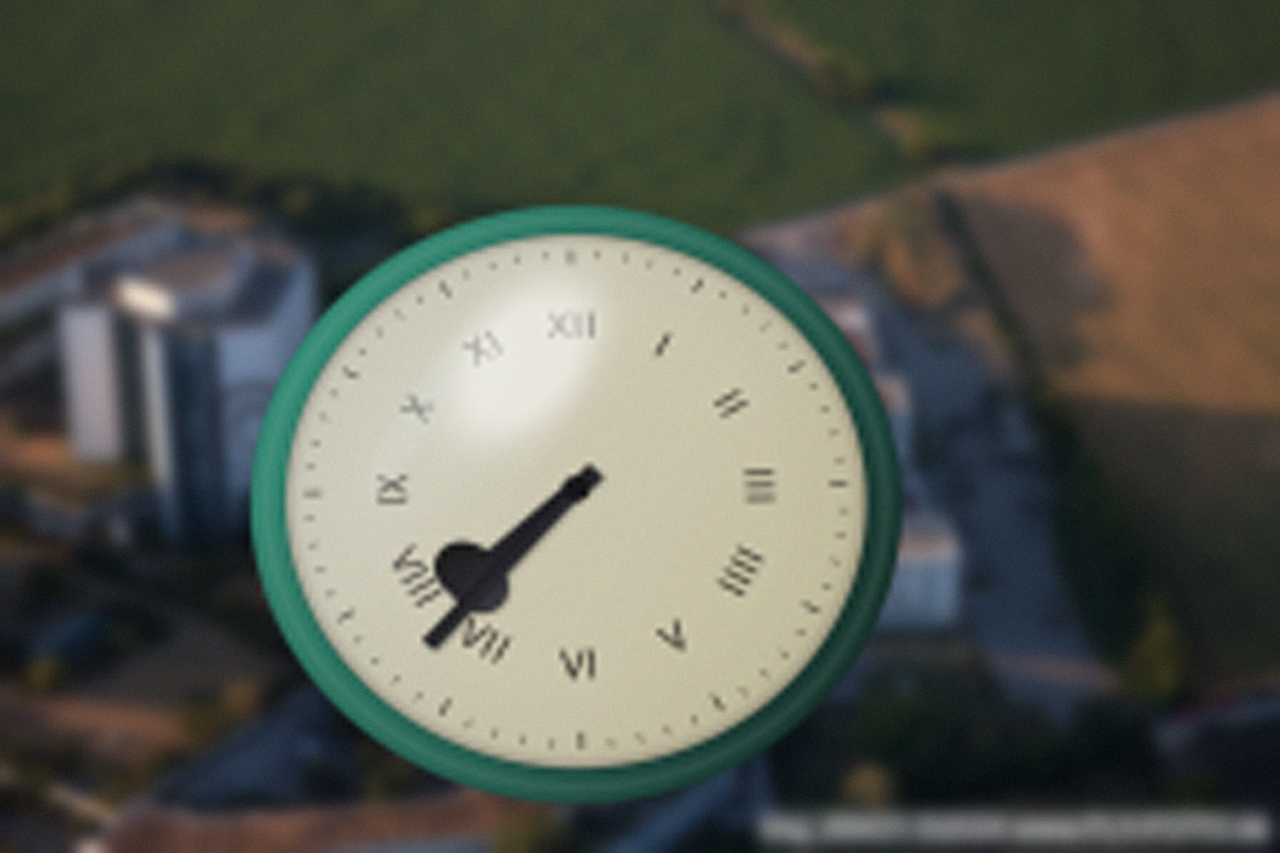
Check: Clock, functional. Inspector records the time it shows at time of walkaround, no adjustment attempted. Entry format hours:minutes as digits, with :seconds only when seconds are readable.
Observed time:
7:37
